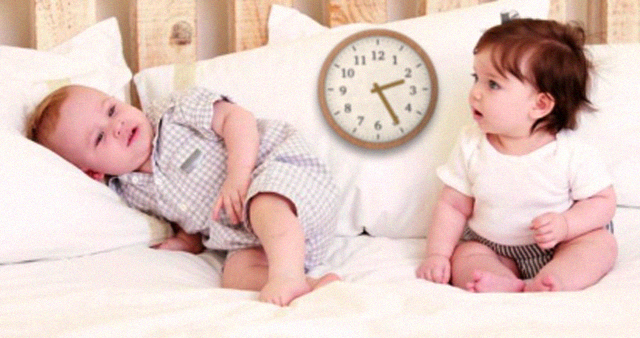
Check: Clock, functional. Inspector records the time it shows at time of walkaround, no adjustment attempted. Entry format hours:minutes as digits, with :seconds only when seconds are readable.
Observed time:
2:25
